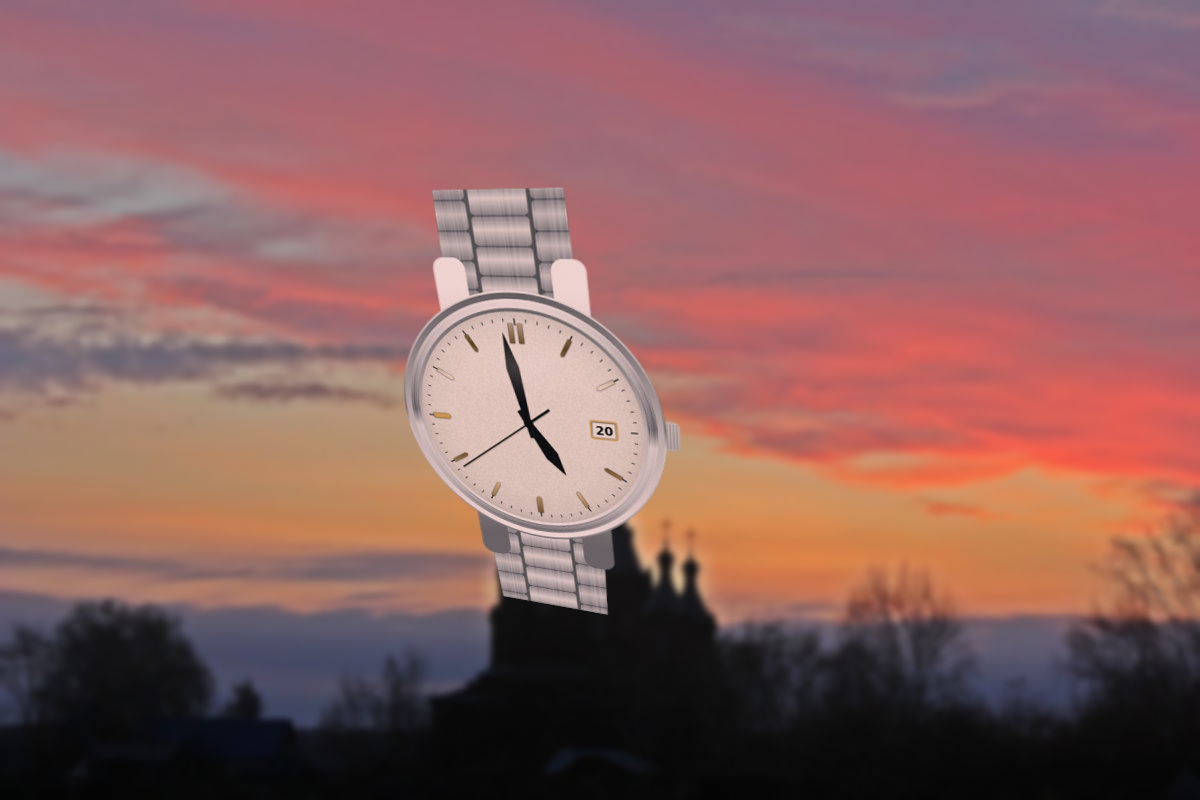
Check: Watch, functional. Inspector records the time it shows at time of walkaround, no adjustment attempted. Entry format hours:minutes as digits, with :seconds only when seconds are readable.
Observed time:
4:58:39
